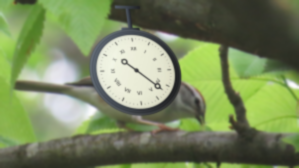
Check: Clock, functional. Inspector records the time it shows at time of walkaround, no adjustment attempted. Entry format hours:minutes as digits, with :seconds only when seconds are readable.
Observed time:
10:22
